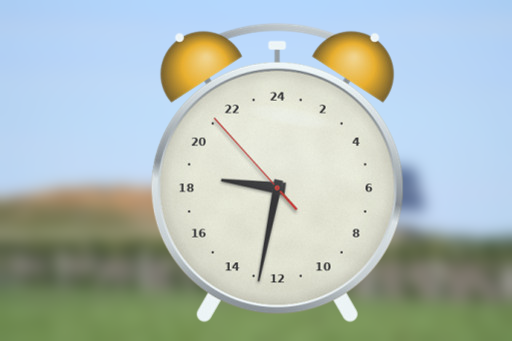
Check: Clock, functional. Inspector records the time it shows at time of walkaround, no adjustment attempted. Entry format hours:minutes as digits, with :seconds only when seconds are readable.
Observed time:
18:31:53
